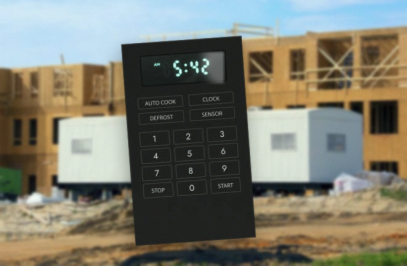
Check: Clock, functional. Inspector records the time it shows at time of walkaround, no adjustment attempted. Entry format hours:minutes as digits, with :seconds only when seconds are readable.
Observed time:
5:42
